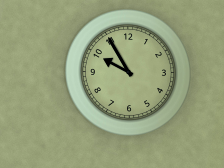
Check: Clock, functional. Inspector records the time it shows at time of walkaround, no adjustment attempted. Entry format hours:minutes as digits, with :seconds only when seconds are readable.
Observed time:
9:55
